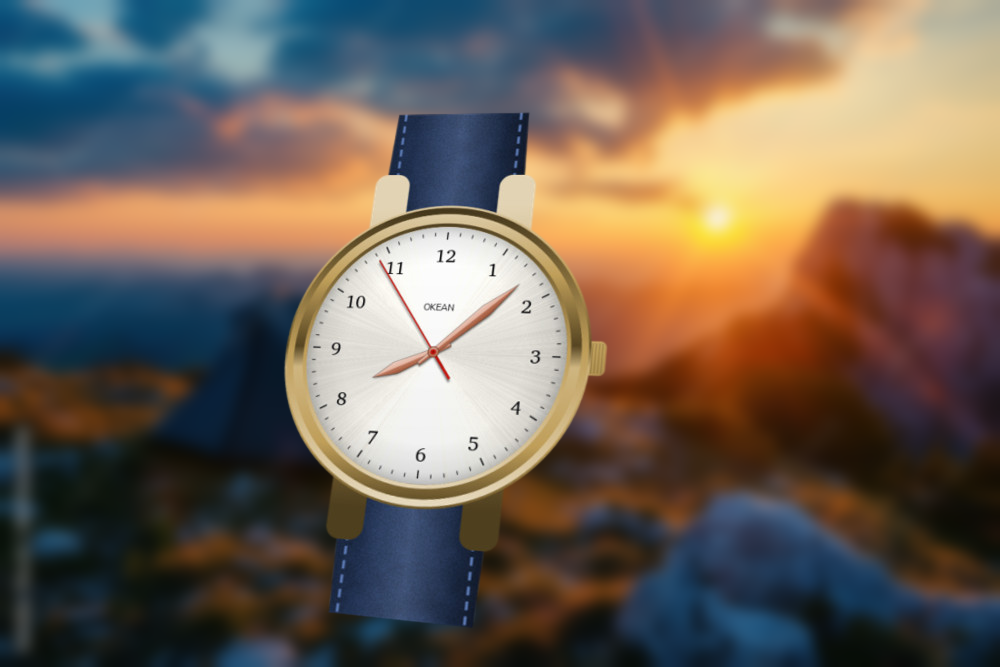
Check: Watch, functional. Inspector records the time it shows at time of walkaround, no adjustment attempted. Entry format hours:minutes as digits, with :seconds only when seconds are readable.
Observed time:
8:07:54
